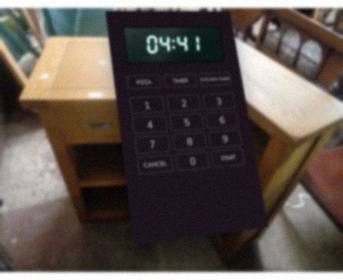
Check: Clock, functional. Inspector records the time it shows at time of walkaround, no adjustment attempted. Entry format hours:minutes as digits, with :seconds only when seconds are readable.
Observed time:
4:41
